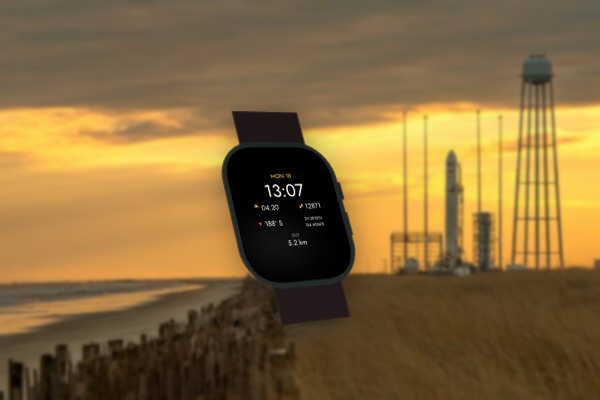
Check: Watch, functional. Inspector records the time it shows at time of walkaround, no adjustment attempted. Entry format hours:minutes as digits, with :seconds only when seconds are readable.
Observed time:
13:07
